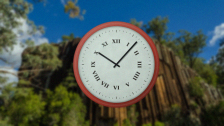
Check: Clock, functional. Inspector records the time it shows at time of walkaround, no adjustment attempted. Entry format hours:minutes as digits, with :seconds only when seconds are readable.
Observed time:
10:07
